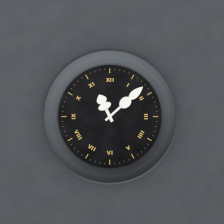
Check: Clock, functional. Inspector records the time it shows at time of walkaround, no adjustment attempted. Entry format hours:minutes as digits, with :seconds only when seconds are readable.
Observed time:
11:08
